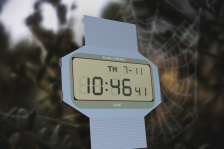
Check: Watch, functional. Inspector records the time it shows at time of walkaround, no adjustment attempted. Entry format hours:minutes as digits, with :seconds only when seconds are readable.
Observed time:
10:46:41
